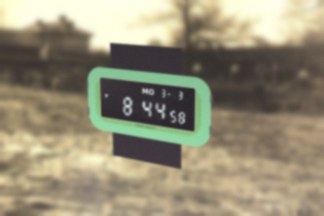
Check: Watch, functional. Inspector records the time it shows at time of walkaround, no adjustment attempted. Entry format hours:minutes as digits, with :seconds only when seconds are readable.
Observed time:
8:44:58
